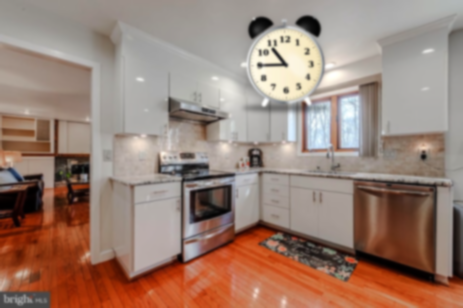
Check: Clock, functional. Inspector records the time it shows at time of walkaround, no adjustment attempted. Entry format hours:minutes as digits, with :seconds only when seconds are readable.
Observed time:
10:45
